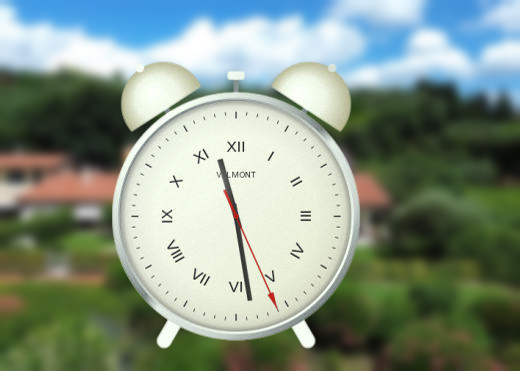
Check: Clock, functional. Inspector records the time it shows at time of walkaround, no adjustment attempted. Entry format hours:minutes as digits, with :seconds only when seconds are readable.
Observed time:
11:28:26
